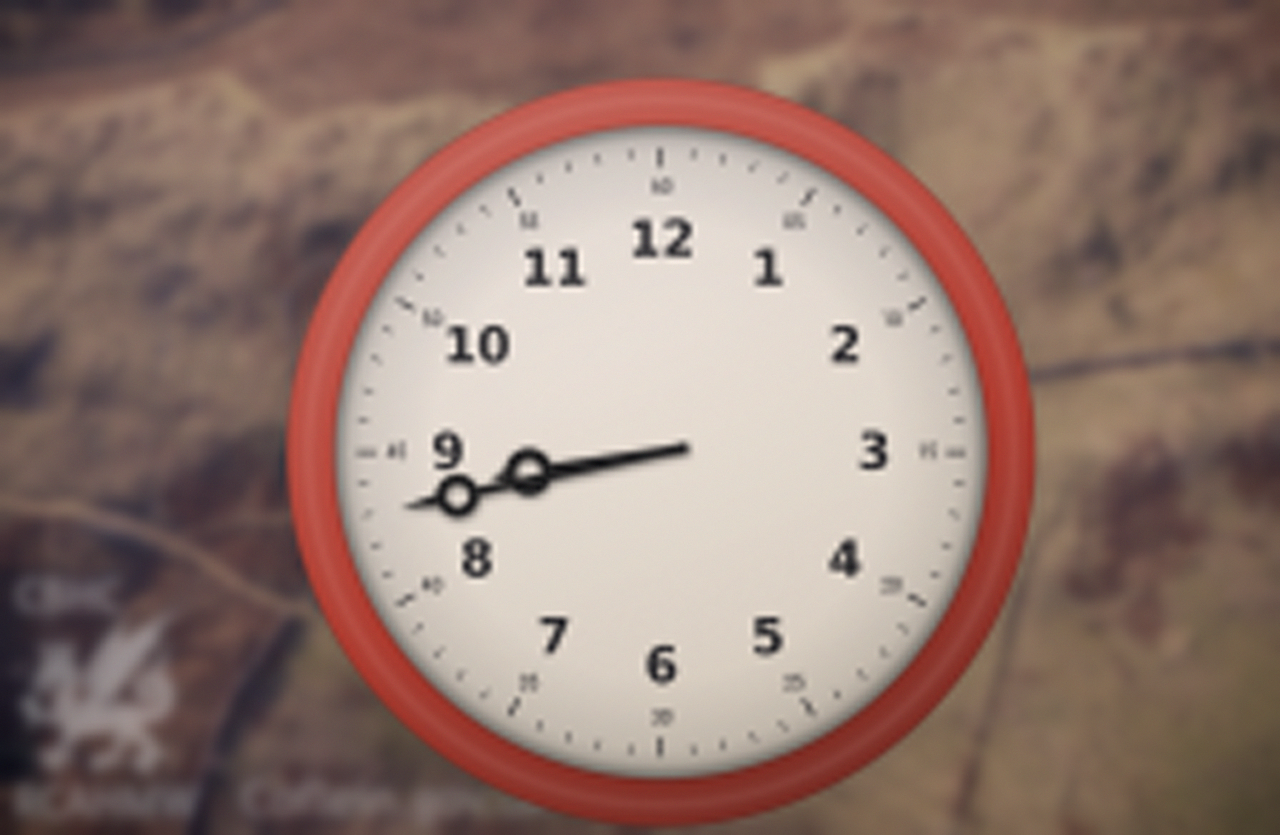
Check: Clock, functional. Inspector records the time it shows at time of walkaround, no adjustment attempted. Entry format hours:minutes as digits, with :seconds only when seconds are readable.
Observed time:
8:43
